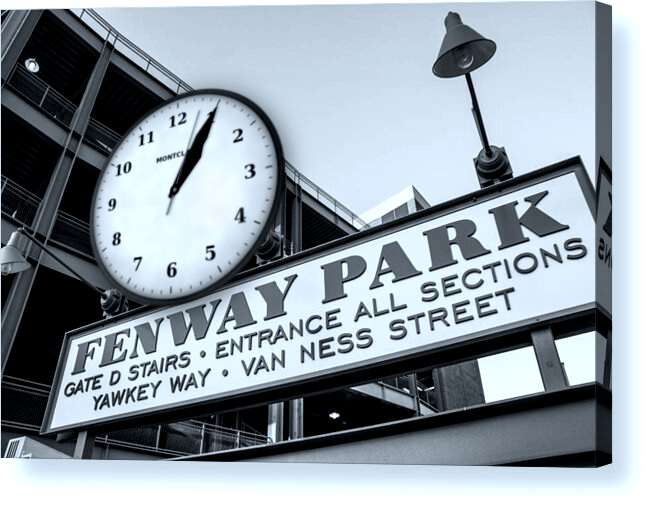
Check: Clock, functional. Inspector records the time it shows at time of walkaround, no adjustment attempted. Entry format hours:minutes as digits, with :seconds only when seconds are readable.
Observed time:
1:05:03
